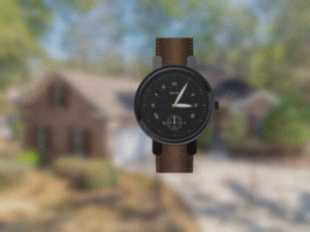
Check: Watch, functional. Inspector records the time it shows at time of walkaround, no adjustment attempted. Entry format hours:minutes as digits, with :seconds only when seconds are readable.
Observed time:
3:05
